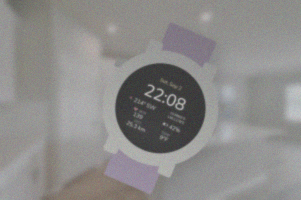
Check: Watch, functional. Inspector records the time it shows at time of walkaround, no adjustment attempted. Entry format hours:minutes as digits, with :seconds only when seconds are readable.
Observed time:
22:08
